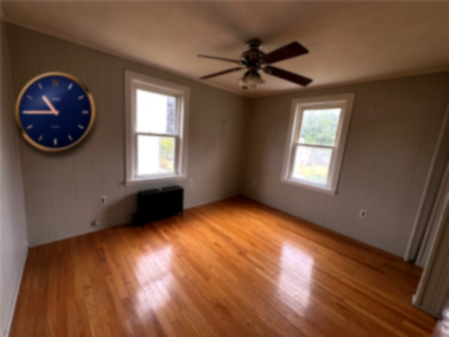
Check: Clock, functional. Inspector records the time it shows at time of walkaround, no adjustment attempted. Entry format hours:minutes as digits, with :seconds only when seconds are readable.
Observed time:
10:45
